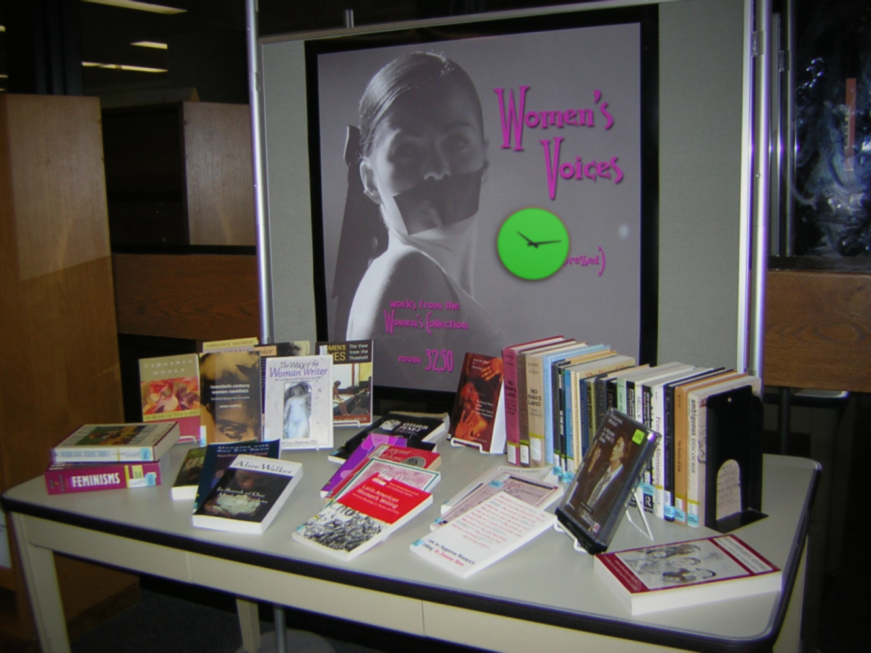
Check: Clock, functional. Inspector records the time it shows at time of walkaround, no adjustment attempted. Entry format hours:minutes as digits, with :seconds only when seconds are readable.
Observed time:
10:14
